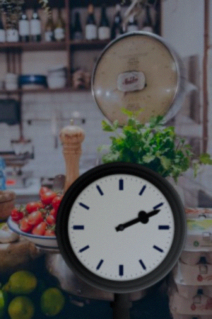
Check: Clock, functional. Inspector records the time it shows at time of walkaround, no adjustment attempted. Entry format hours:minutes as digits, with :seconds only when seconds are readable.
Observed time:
2:11
